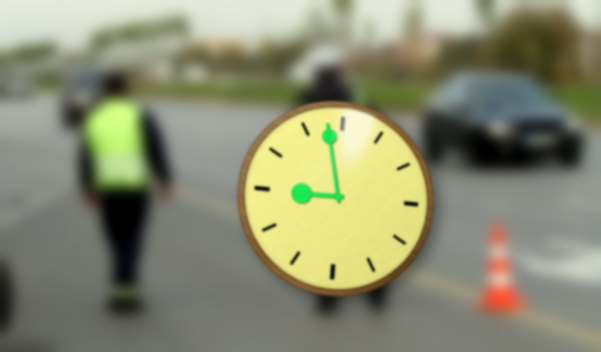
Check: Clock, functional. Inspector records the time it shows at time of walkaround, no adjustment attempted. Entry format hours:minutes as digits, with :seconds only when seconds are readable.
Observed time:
8:58
